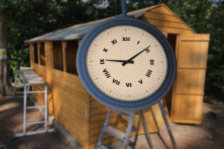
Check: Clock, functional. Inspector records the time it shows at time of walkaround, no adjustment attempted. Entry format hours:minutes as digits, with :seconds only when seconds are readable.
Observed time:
9:09
